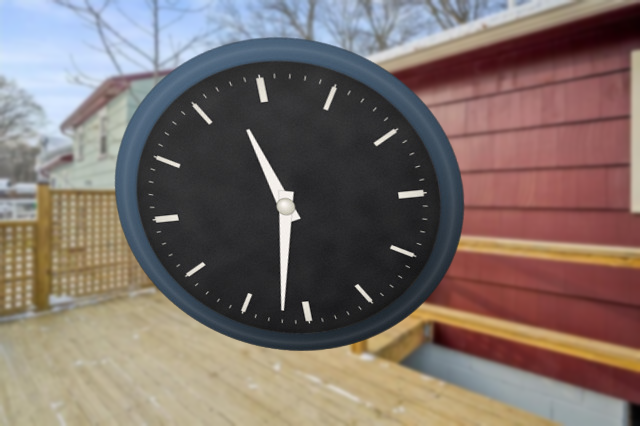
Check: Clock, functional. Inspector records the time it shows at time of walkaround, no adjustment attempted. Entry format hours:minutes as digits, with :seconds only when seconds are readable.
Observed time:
11:32
